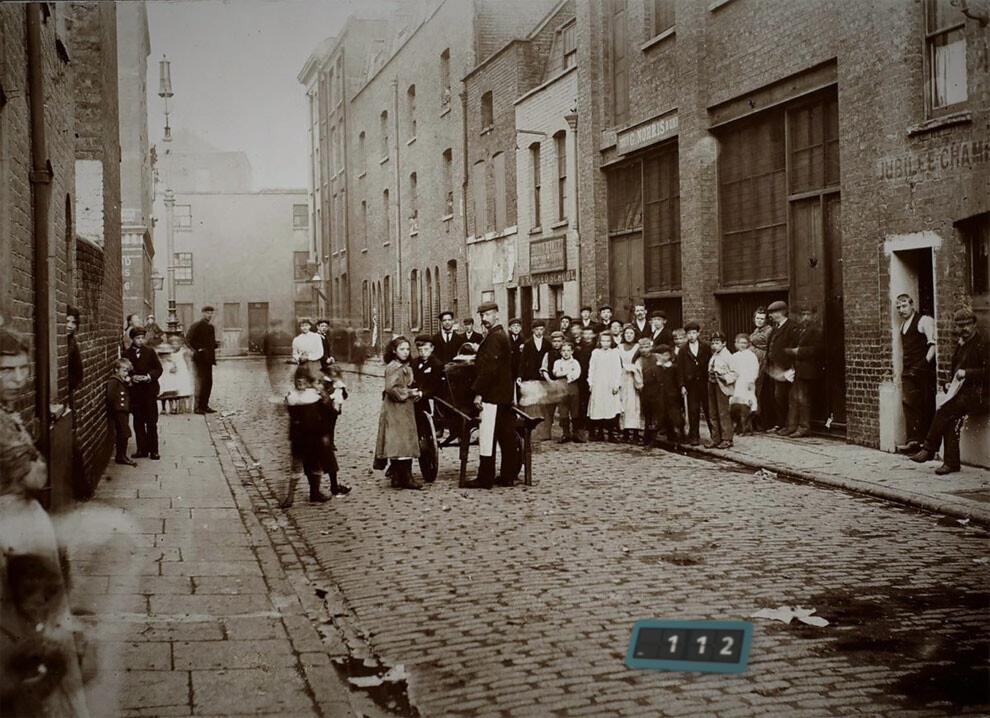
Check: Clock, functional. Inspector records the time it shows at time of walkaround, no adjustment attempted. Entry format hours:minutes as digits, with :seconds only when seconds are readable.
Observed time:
1:12
